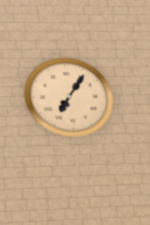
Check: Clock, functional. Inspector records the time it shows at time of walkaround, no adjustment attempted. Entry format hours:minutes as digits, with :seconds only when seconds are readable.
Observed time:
7:06
